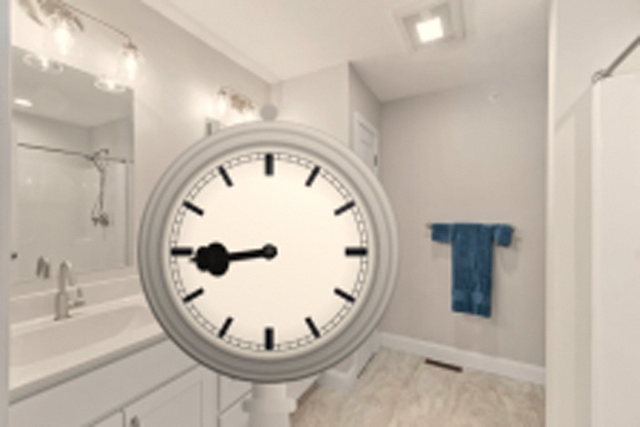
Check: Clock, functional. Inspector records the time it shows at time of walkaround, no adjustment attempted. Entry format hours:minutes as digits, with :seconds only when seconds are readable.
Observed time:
8:44
